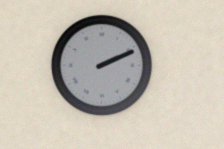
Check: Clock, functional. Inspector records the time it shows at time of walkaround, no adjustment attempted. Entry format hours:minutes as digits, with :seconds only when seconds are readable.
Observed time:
2:11
